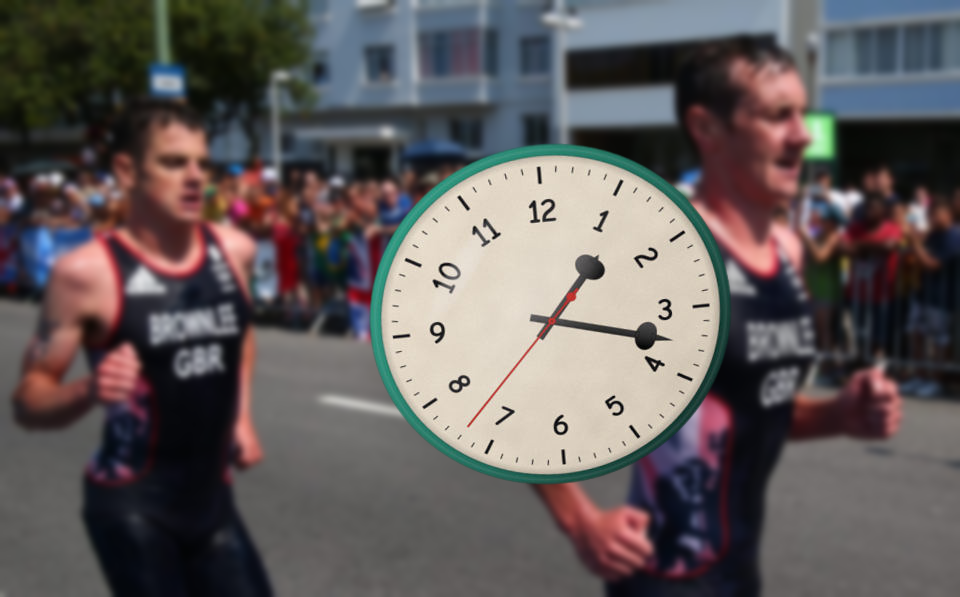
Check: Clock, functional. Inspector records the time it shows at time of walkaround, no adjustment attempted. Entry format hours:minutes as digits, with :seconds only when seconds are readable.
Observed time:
1:17:37
